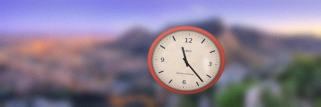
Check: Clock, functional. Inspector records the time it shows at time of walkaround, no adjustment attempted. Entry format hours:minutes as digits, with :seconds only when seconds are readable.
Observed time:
11:23
